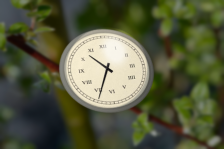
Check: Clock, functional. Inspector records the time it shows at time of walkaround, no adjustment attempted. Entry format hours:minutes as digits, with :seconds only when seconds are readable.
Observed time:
10:34
